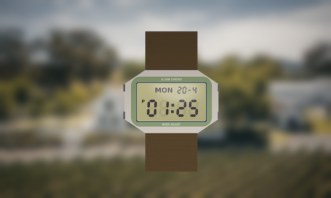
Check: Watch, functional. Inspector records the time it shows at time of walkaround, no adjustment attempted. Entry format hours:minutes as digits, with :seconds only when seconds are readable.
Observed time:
1:25
